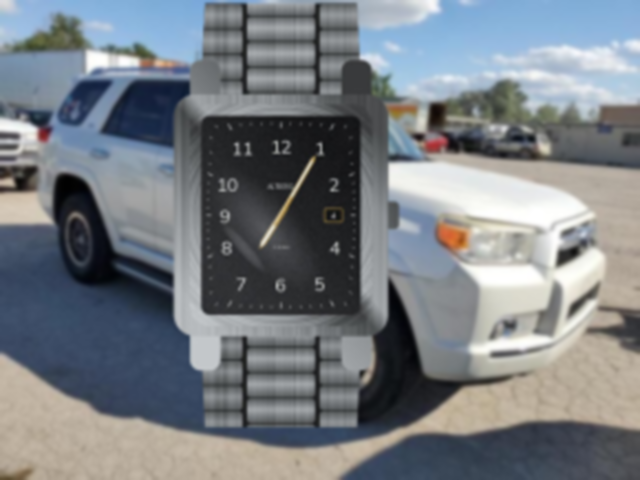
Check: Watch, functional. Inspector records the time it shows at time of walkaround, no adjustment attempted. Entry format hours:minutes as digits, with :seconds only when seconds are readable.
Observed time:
7:05
